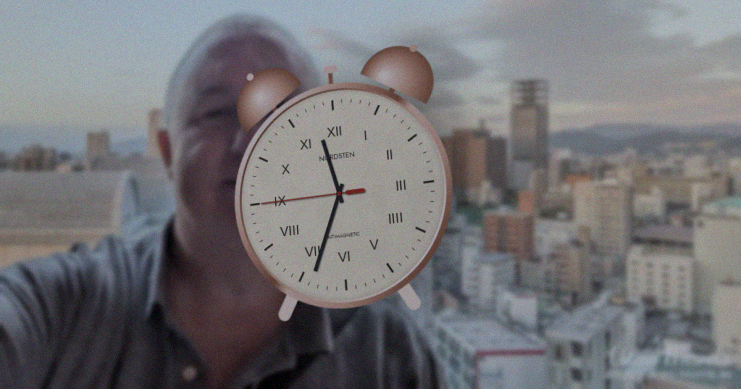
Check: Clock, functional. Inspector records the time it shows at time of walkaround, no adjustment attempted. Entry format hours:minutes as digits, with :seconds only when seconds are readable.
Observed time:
11:33:45
